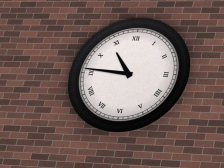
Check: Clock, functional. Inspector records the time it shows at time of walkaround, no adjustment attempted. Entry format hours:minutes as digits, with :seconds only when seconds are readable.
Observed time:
10:46
